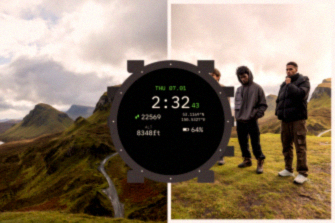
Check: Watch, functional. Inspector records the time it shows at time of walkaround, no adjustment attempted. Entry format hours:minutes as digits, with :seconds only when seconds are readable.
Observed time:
2:32
